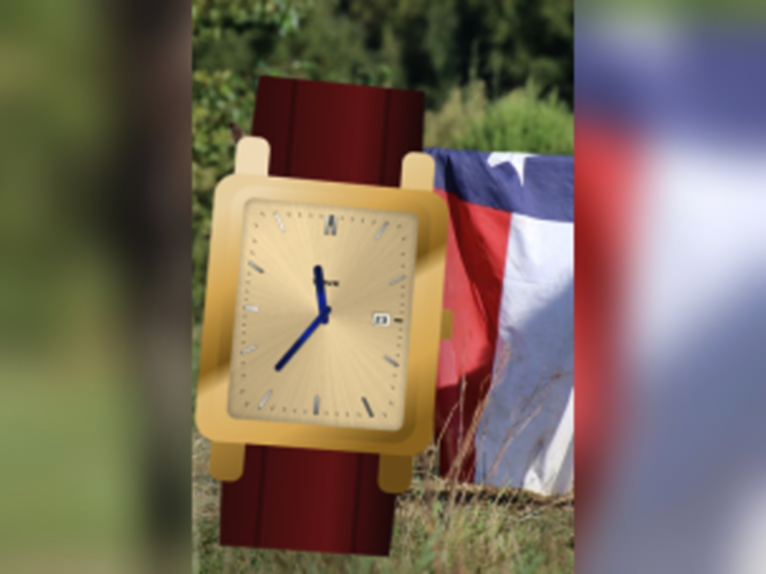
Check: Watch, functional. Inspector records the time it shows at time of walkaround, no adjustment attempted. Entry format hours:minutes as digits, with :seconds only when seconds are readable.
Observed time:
11:36
